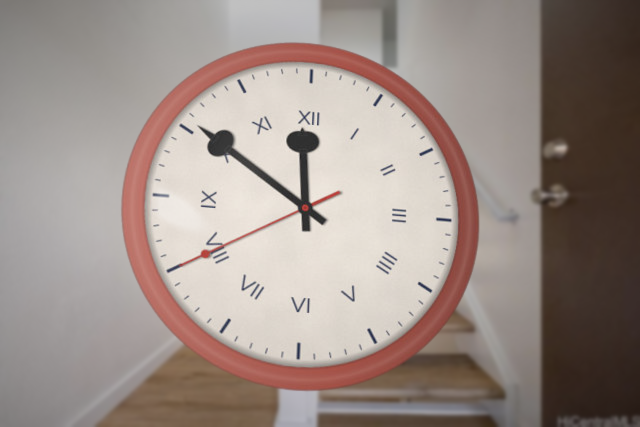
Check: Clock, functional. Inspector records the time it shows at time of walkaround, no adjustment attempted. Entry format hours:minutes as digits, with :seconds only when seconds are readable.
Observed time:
11:50:40
